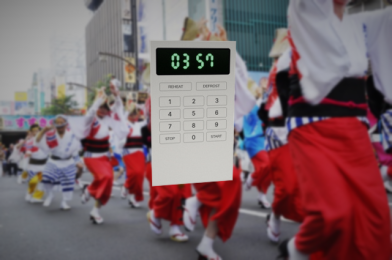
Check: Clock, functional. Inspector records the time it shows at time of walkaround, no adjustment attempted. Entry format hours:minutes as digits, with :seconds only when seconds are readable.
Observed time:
3:57
